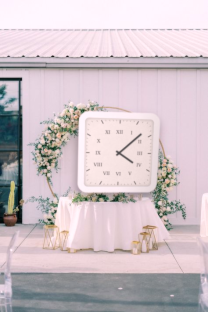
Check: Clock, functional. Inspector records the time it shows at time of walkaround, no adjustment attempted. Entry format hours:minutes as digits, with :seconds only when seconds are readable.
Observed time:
4:08
